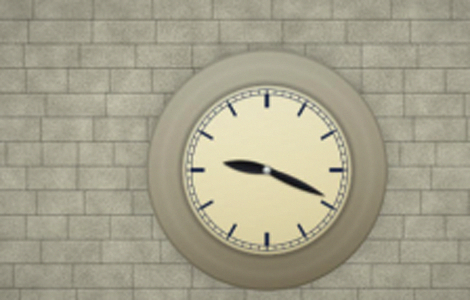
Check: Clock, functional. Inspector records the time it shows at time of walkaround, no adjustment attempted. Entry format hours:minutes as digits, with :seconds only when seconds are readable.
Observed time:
9:19
